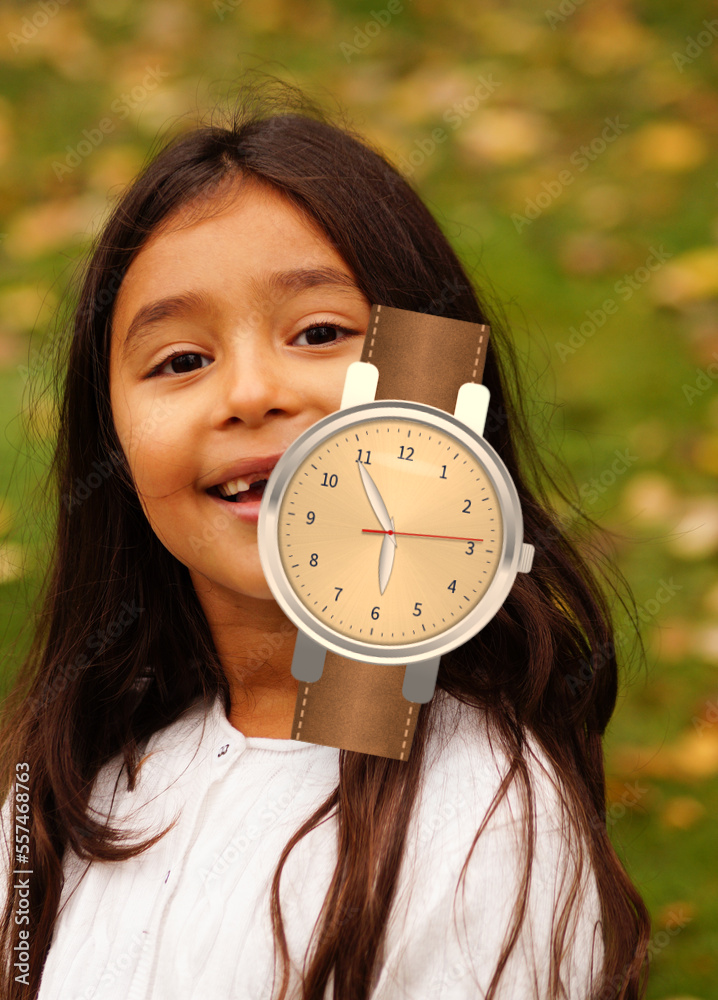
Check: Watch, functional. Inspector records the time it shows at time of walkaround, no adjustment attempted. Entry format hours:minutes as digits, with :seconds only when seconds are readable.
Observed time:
5:54:14
